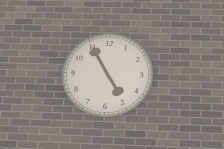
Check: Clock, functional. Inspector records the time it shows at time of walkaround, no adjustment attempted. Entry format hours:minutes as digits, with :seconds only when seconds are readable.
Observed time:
4:55
